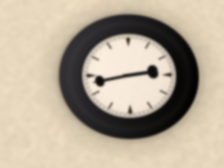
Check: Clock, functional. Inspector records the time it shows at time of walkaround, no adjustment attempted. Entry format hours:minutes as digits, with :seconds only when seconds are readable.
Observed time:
2:43
